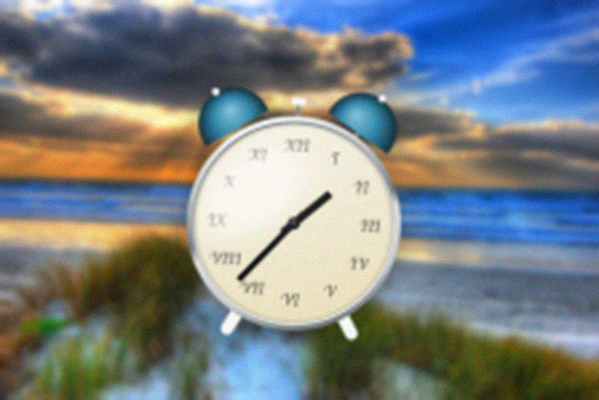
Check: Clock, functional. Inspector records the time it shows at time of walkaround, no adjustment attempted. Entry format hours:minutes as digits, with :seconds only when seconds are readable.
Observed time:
1:37
